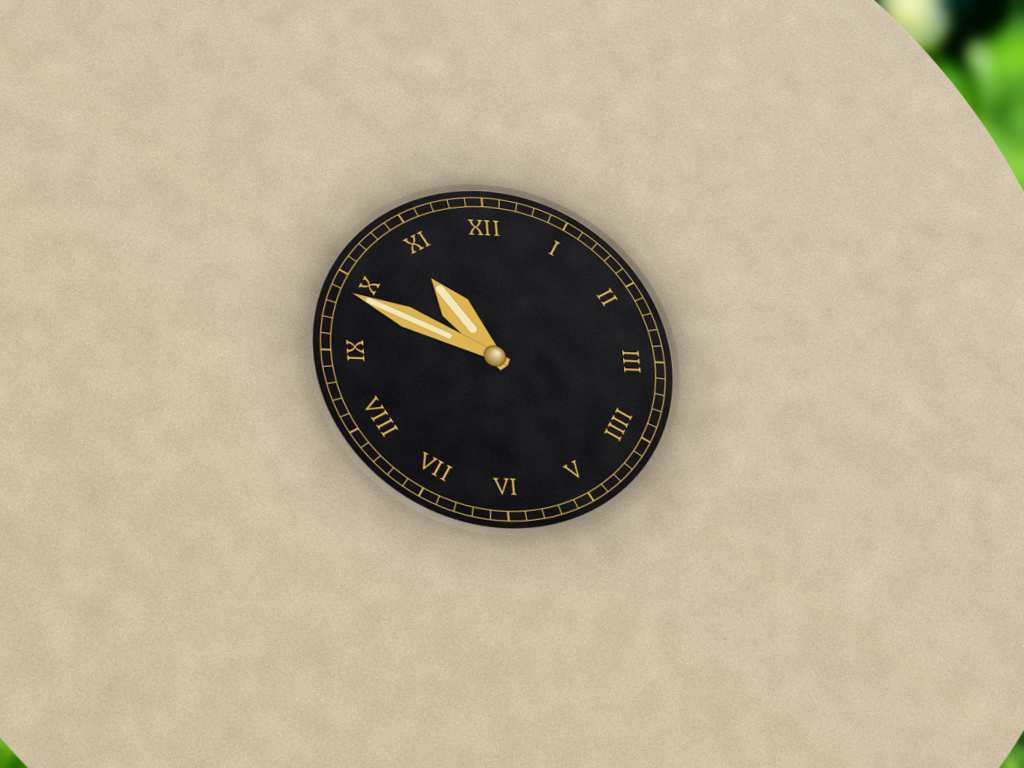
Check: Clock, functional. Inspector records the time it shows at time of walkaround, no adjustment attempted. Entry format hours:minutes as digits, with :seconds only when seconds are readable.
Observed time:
10:49
